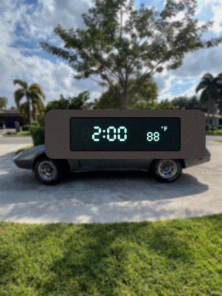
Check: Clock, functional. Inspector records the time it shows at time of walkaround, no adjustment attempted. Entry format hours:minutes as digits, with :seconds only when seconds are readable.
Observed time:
2:00
